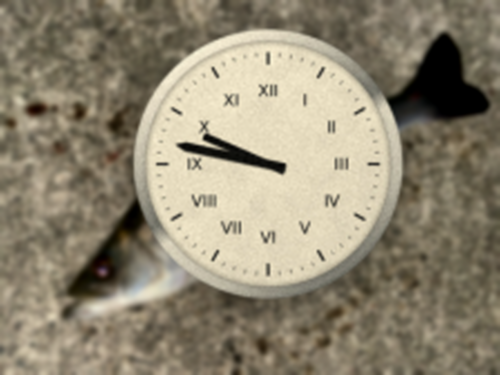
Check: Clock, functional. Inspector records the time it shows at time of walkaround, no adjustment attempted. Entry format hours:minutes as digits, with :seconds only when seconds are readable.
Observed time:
9:47
